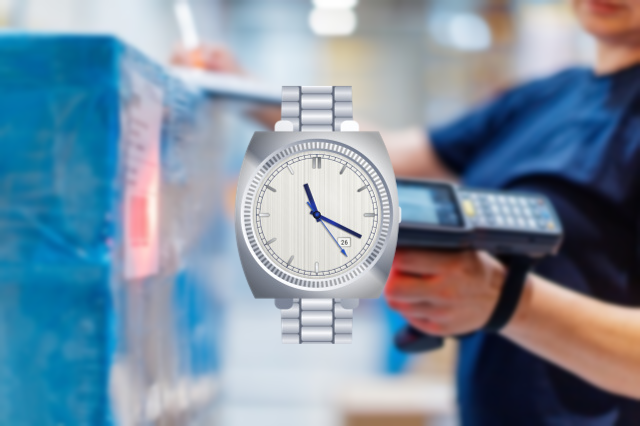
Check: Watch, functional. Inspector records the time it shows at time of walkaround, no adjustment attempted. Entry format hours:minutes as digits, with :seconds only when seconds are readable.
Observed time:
11:19:24
